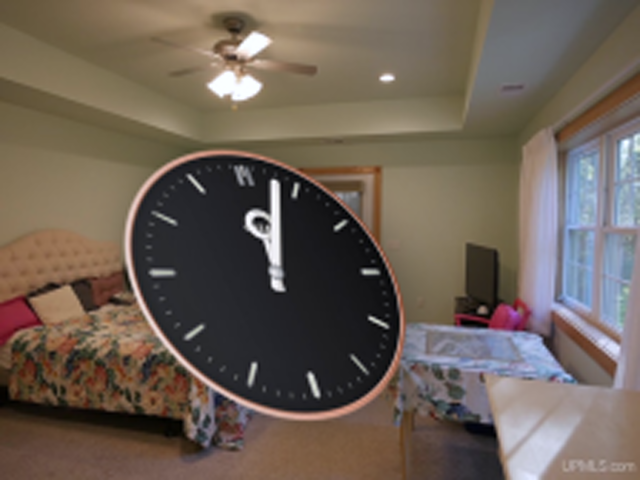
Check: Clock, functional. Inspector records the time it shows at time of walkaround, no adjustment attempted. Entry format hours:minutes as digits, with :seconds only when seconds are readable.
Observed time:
12:03
